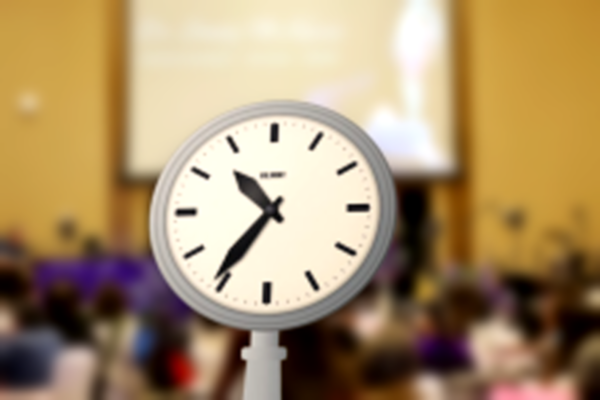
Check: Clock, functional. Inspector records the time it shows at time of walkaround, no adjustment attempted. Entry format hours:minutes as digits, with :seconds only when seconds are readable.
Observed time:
10:36
